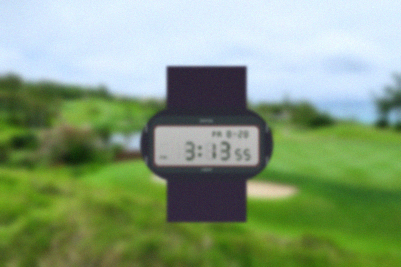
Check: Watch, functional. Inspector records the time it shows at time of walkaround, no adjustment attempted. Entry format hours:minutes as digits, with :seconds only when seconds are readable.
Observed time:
3:13:55
